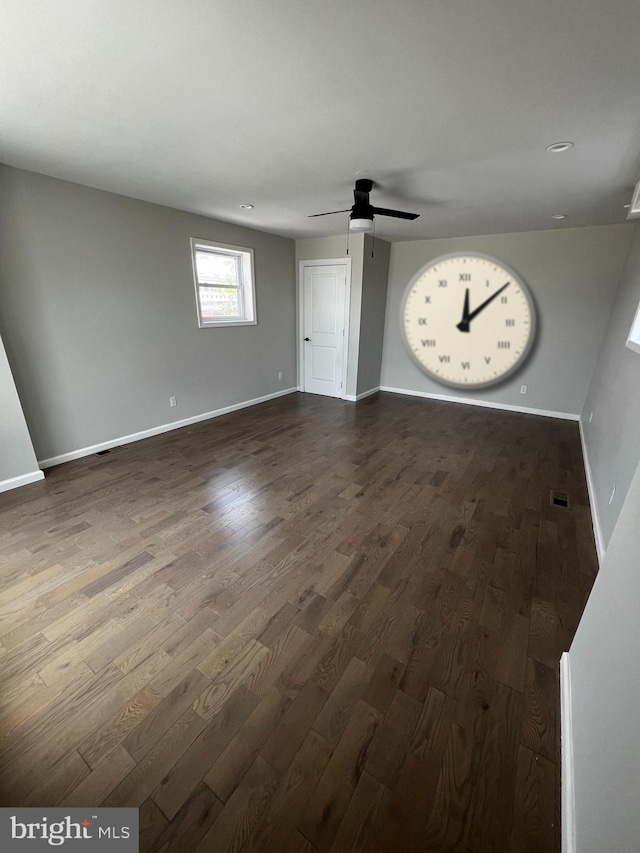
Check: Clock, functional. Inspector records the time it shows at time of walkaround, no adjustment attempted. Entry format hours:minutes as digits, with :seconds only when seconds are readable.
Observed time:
12:08
